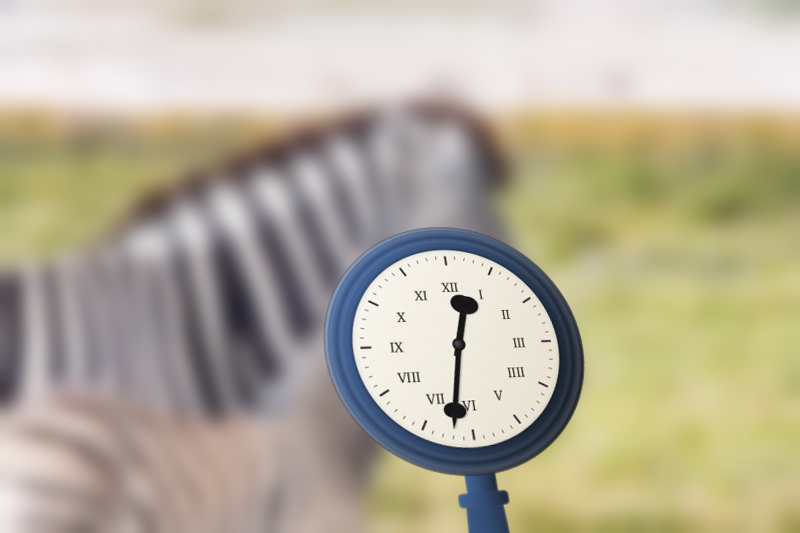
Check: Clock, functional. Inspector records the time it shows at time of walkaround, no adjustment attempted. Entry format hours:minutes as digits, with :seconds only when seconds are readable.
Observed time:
12:32
